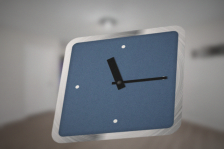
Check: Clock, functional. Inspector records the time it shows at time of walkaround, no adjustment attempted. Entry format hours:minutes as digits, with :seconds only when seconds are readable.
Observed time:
11:15
